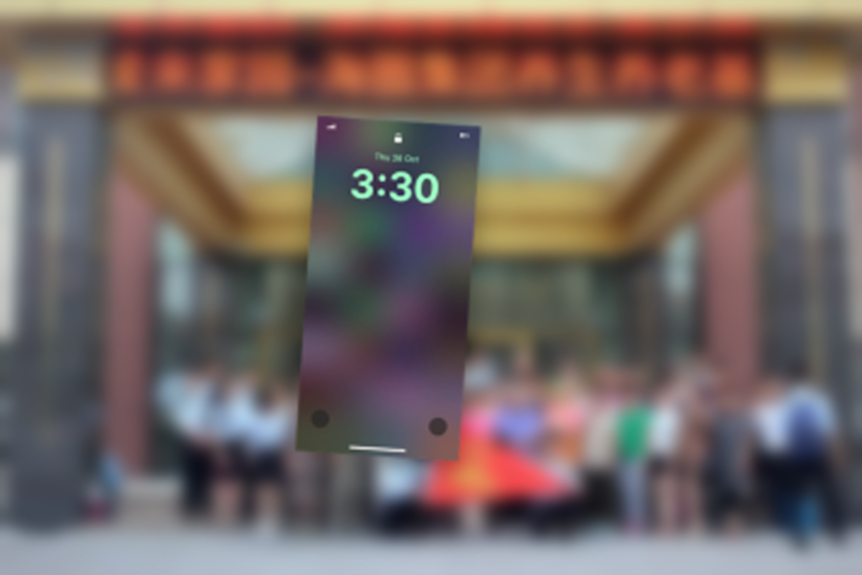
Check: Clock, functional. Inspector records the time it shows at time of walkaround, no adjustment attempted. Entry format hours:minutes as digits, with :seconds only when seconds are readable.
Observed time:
3:30
